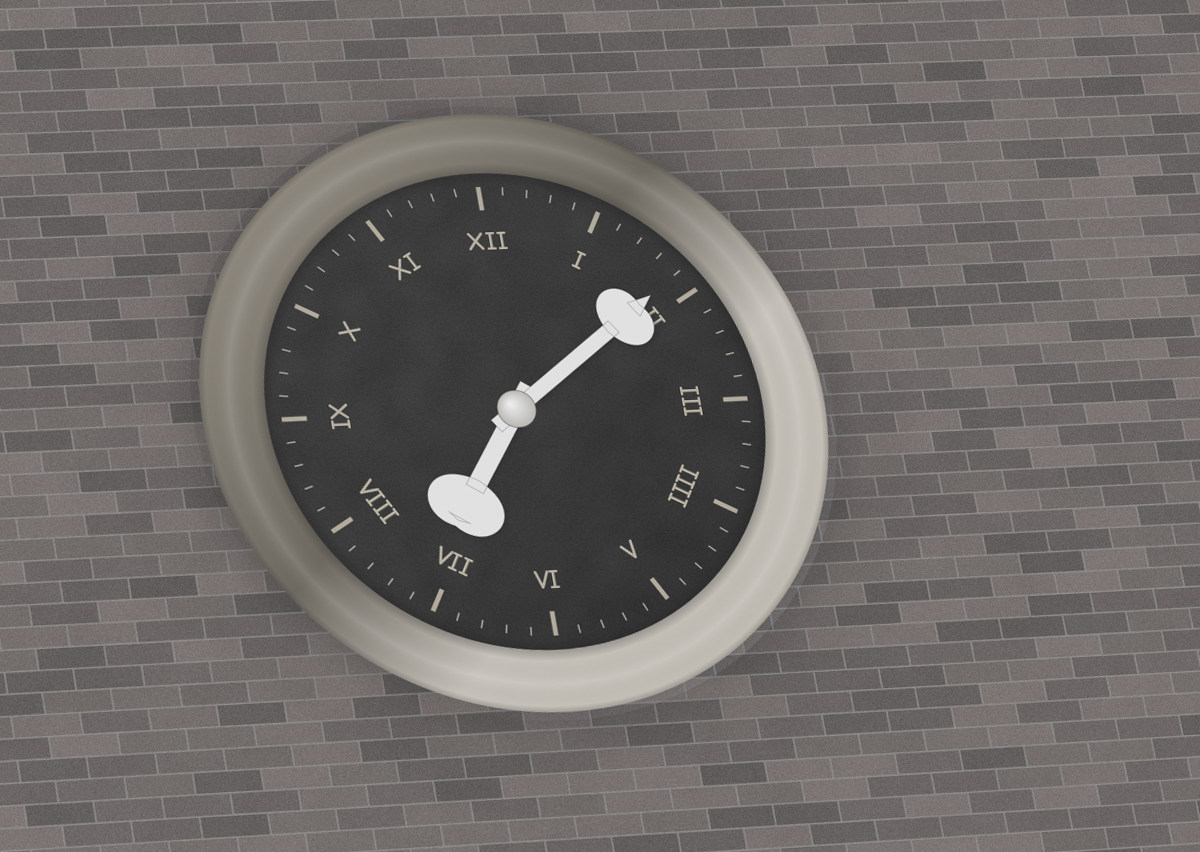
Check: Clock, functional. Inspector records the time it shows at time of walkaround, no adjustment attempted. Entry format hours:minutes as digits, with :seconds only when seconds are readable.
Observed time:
7:09
